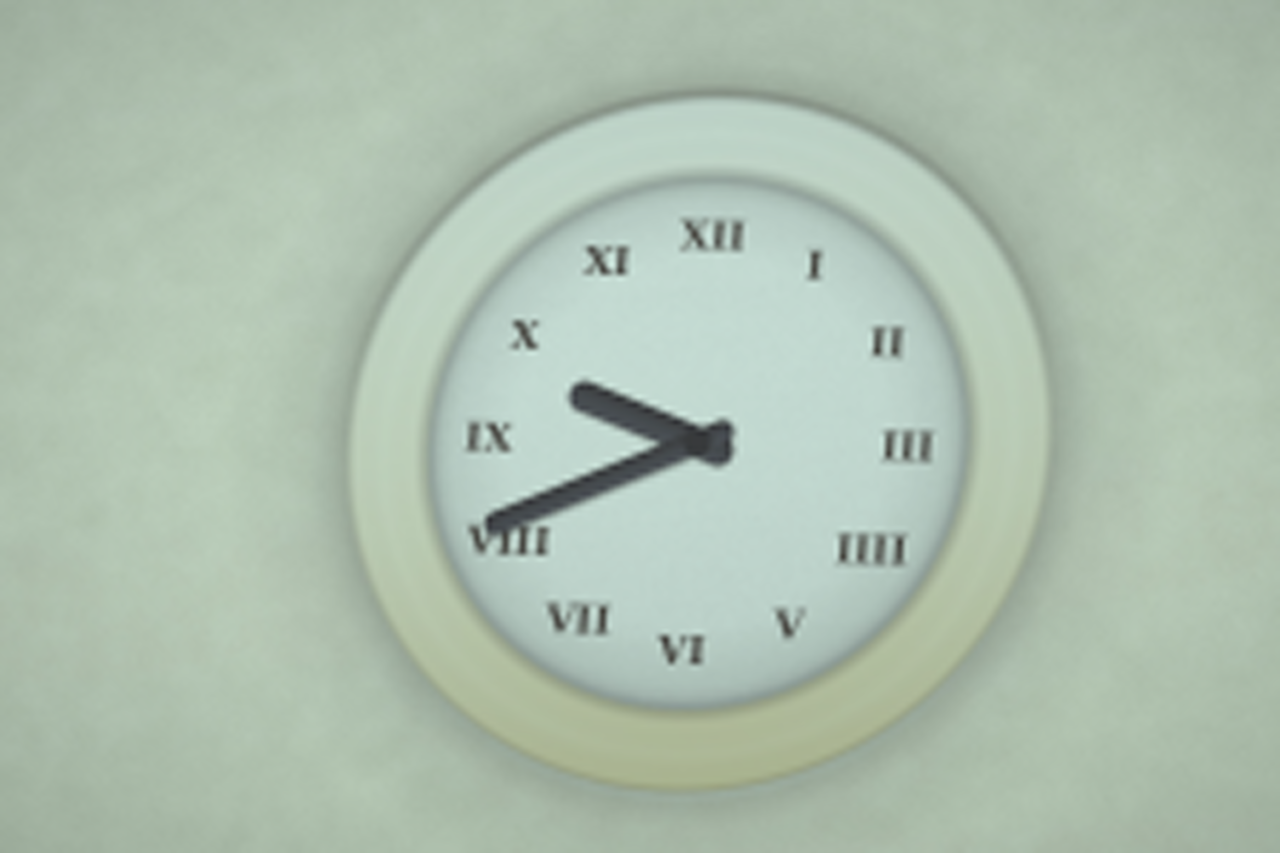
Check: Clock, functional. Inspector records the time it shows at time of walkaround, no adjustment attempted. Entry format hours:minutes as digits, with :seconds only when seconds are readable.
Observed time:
9:41
